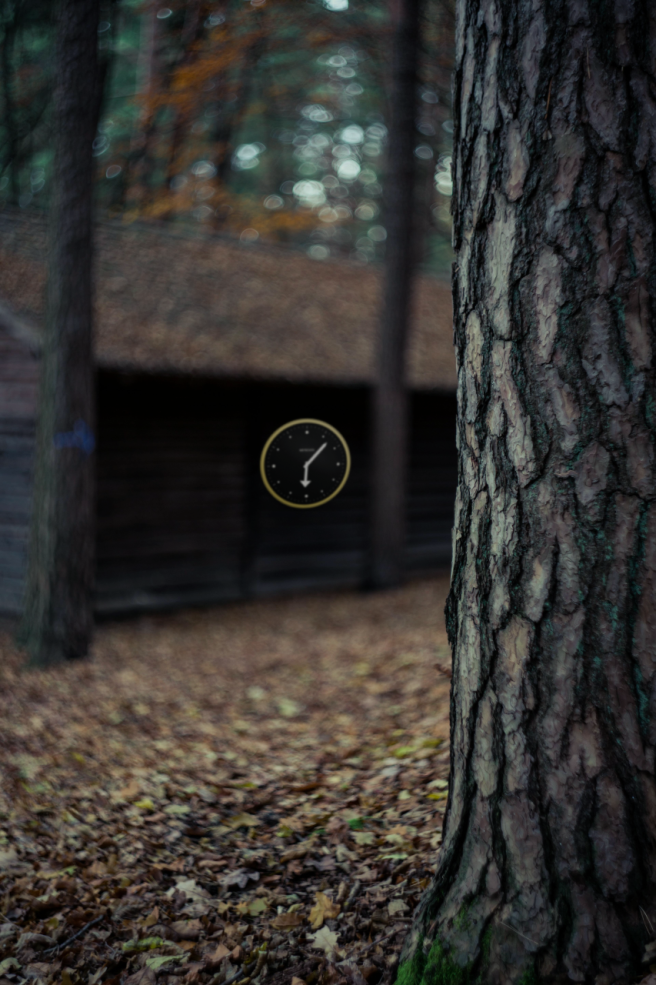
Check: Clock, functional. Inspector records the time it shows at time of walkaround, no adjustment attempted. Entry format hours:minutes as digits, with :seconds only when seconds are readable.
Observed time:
6:07
